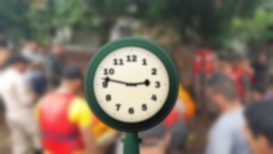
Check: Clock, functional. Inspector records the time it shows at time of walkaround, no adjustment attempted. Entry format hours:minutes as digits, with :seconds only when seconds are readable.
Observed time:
2:47
